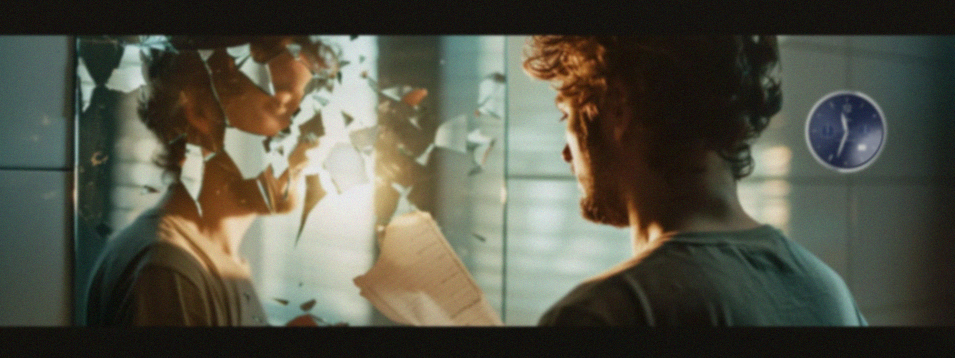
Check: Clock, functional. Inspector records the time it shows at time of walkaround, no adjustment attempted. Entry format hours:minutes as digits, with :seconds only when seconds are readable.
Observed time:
11:33
